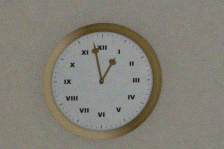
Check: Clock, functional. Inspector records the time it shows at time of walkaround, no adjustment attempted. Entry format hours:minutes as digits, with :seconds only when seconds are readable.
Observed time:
12:58
